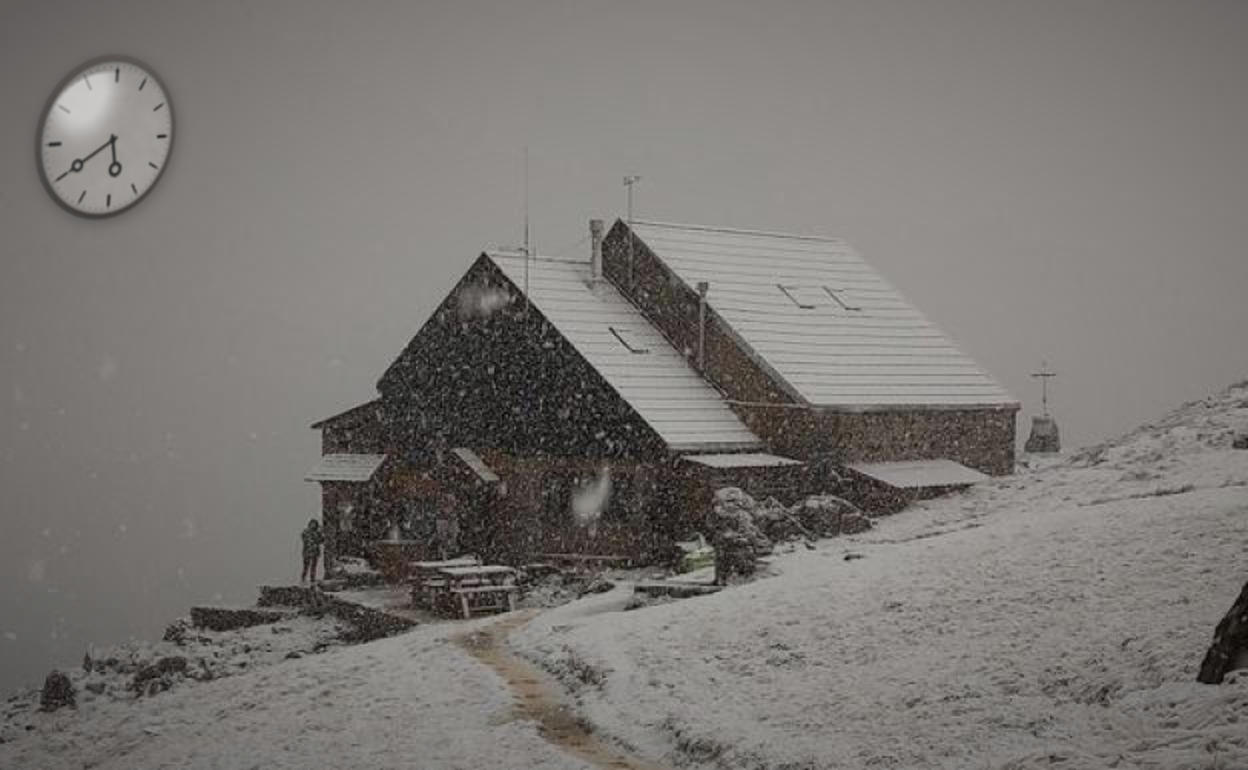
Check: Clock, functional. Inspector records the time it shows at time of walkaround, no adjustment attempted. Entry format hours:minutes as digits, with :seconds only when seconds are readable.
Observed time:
5:40
